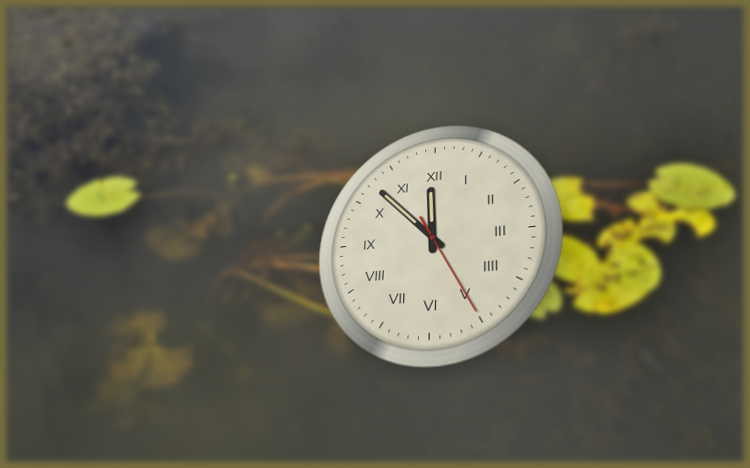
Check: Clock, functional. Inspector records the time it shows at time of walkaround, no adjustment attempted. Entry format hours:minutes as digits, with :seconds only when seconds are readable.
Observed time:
11:52:25
